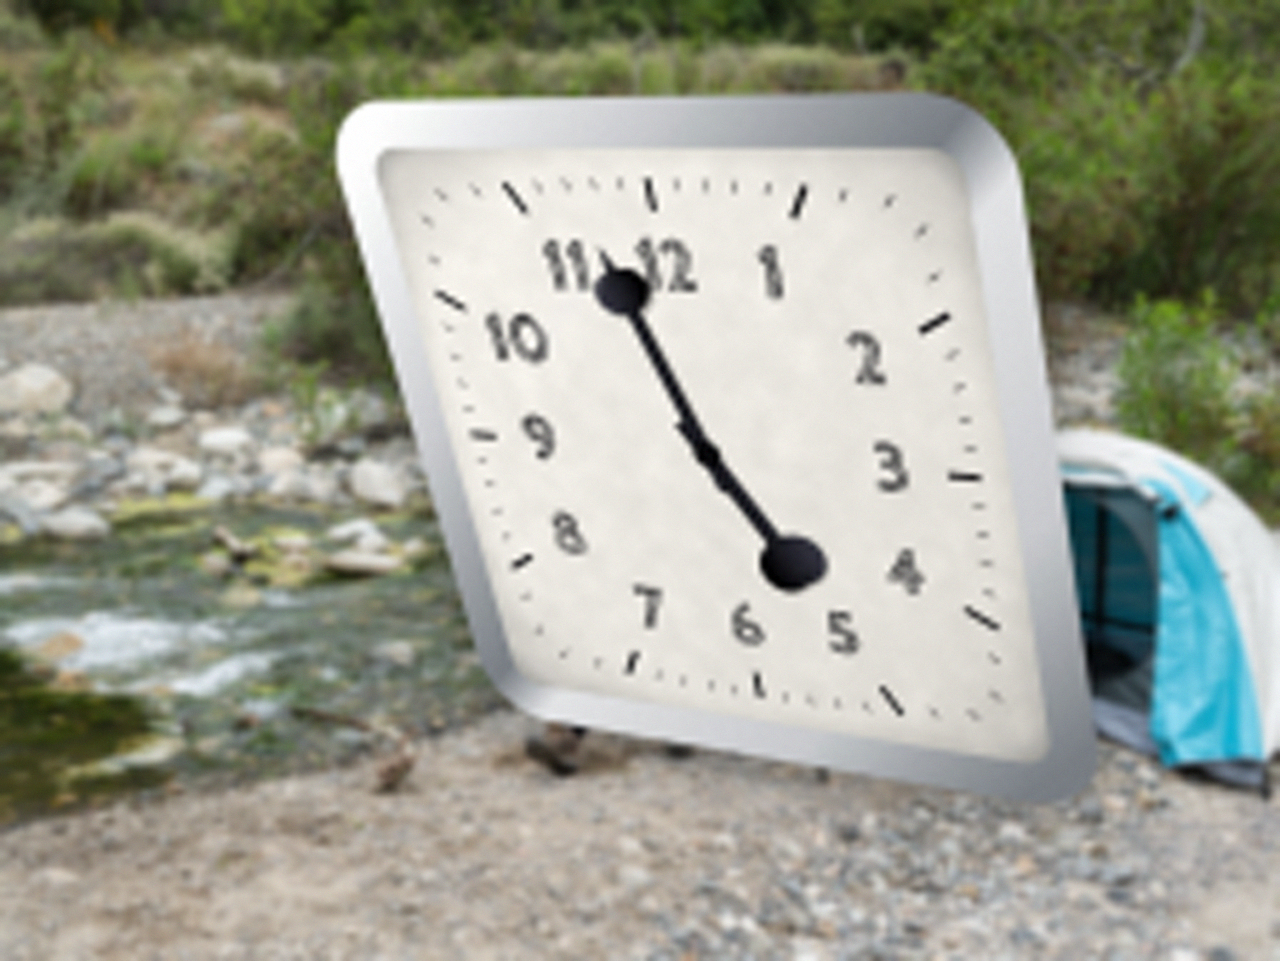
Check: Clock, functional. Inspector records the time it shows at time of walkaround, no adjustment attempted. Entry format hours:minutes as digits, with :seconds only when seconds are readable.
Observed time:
4:57
